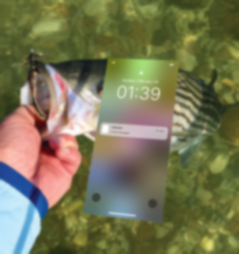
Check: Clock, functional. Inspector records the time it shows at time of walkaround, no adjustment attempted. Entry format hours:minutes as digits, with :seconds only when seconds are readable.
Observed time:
1:39
